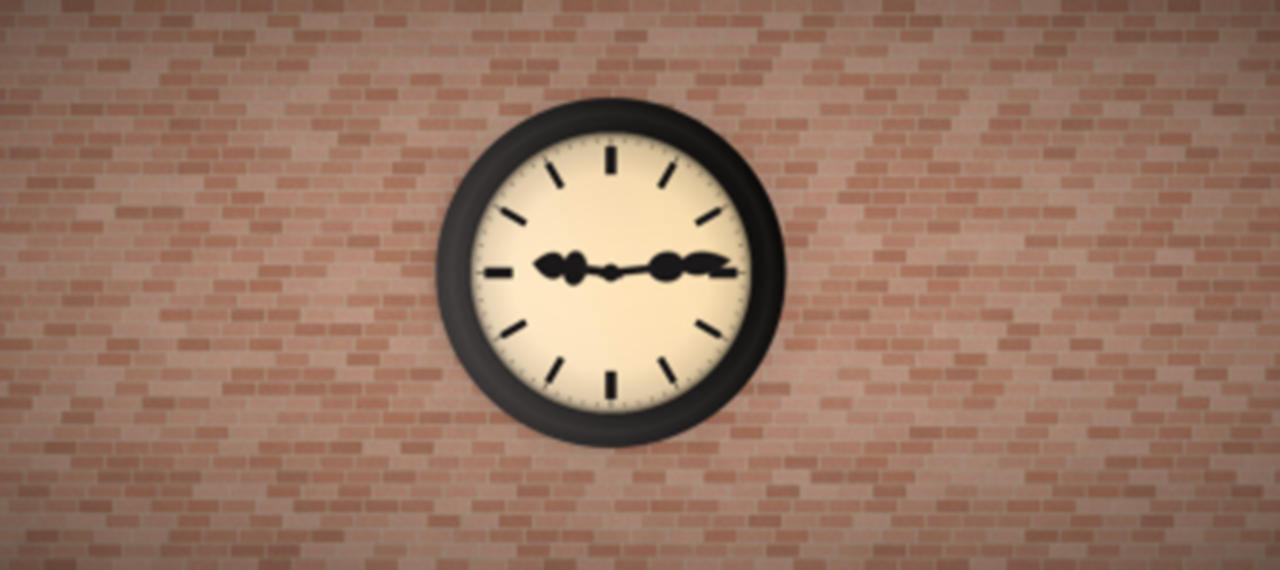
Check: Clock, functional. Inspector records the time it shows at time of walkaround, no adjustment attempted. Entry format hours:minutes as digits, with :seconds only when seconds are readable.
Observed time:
9:14
